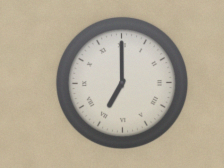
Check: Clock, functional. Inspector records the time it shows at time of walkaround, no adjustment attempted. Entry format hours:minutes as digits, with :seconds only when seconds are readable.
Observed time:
7:00
